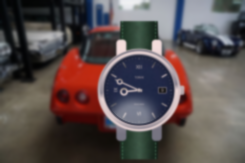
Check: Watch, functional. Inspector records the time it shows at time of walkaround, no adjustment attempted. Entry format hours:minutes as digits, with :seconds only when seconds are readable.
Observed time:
8:49
